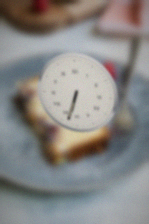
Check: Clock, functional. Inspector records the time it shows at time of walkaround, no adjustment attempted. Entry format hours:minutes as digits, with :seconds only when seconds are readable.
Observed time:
6:33
